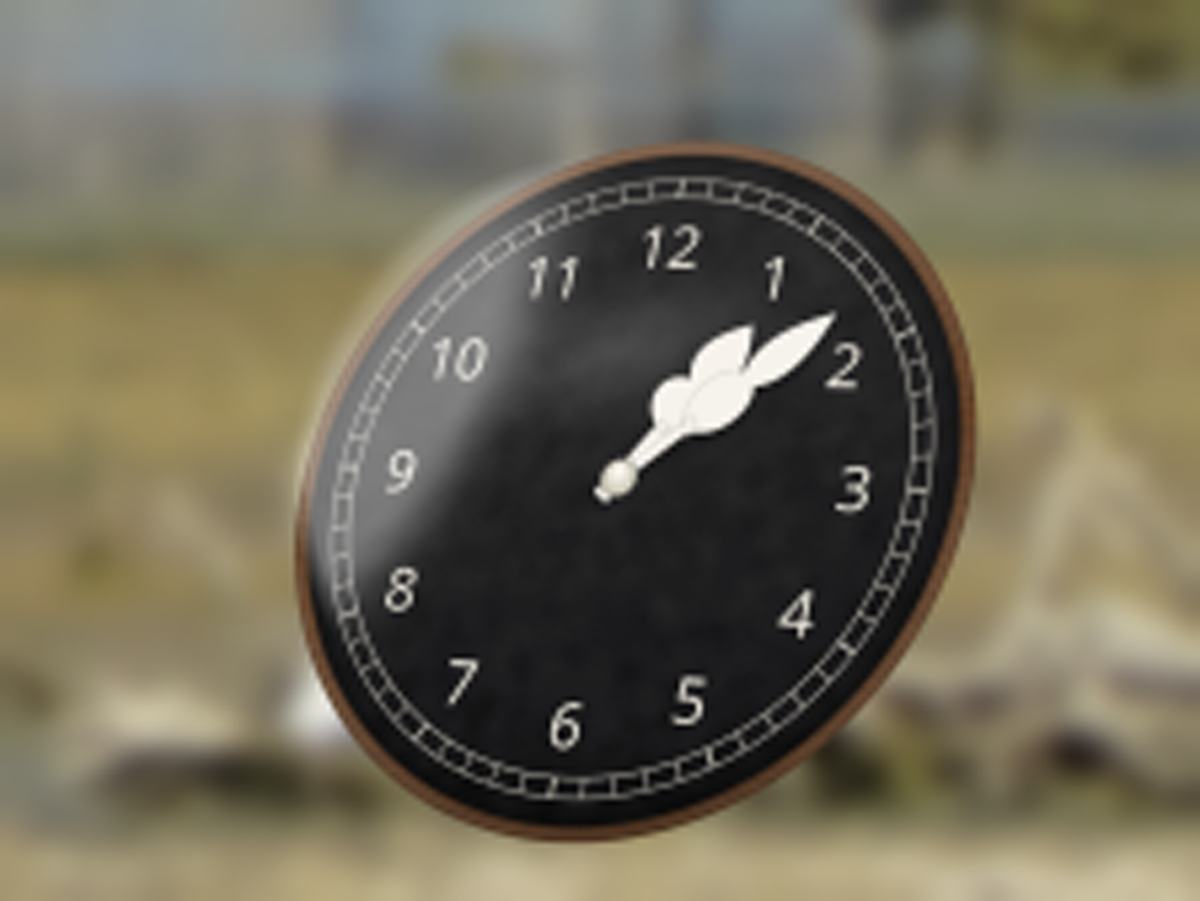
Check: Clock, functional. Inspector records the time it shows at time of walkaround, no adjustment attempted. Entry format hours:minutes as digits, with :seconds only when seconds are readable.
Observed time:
1:08
